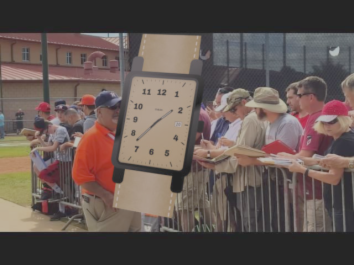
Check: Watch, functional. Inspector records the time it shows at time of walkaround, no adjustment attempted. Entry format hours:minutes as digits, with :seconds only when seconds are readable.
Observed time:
1:37
